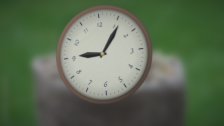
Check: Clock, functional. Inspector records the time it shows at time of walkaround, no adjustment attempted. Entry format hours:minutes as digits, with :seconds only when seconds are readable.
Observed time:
9:06
